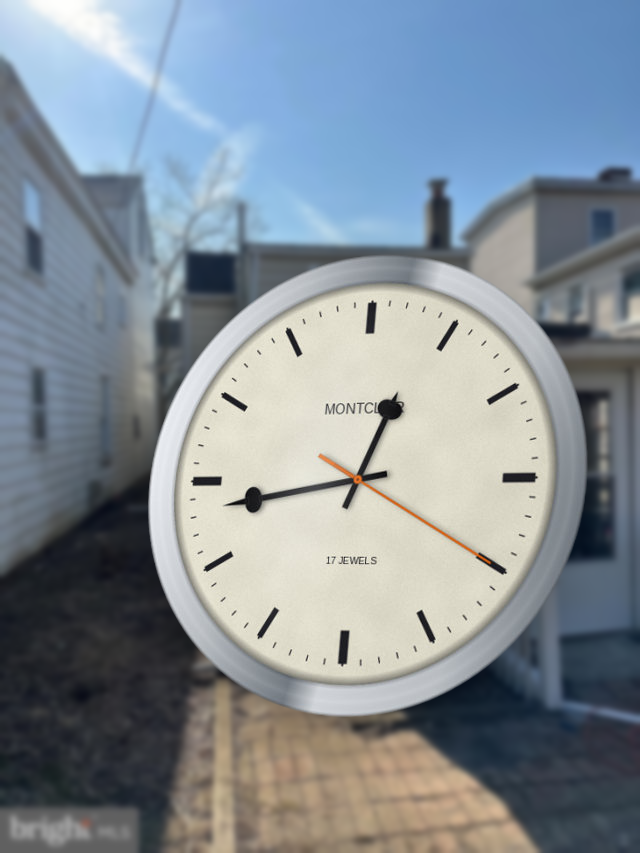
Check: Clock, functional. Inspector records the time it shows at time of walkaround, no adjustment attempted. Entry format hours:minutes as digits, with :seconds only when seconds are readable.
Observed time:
12:43:20
